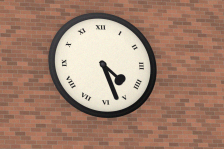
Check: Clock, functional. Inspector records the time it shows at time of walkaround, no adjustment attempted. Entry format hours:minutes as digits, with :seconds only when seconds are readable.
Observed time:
4:27
